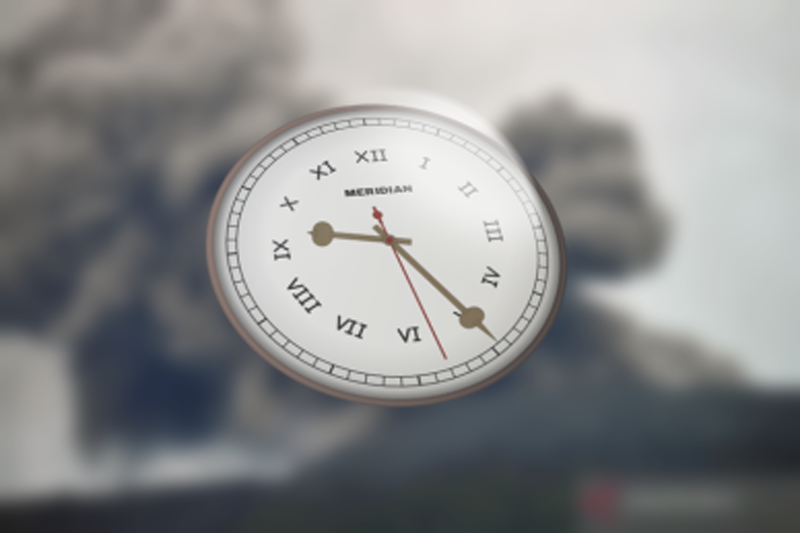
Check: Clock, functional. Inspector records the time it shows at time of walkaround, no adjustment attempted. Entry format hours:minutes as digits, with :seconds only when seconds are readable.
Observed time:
9:24:28
